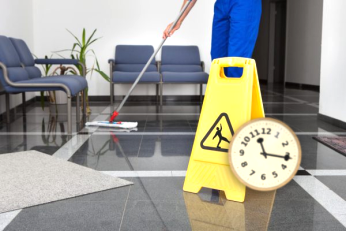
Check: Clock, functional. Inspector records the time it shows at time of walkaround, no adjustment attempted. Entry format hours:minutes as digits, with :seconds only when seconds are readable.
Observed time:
11:16
